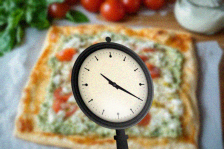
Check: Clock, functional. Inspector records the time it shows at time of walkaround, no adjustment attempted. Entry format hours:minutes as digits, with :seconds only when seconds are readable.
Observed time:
10:20
